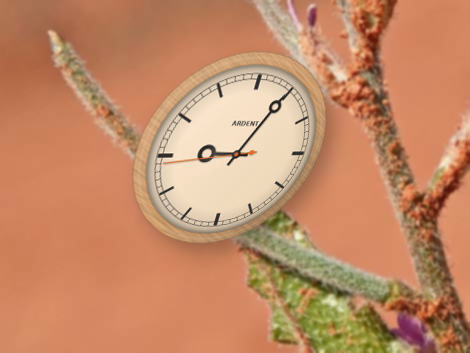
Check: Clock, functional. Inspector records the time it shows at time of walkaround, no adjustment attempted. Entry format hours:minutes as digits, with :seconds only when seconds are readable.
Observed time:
9:04:44
